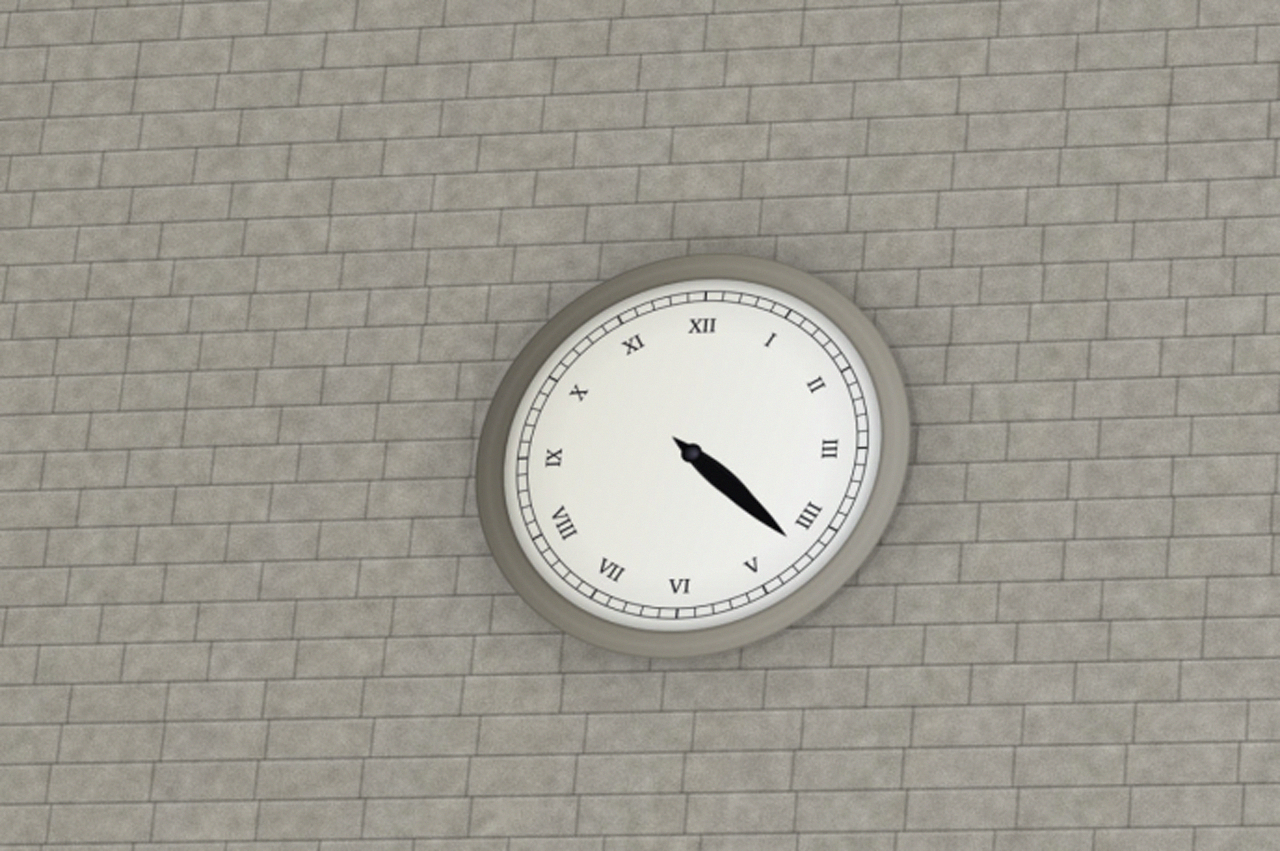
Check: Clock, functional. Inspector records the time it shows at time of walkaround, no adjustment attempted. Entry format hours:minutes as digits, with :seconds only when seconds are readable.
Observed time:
4:22
